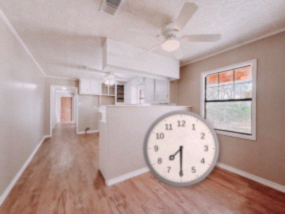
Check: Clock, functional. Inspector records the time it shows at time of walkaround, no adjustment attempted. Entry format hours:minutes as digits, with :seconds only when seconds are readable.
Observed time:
7:30
